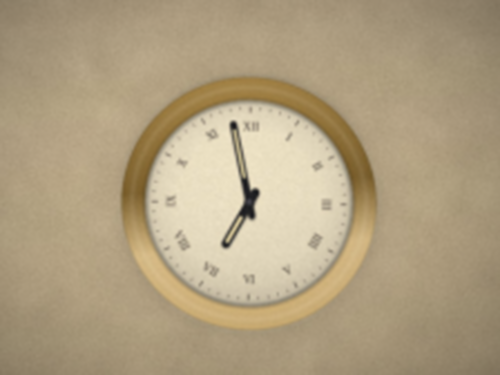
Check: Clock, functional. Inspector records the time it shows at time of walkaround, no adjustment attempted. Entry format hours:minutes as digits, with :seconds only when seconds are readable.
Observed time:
6:58
